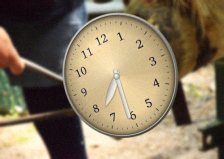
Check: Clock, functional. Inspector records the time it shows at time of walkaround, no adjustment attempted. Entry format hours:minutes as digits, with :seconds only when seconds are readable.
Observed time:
7:31
